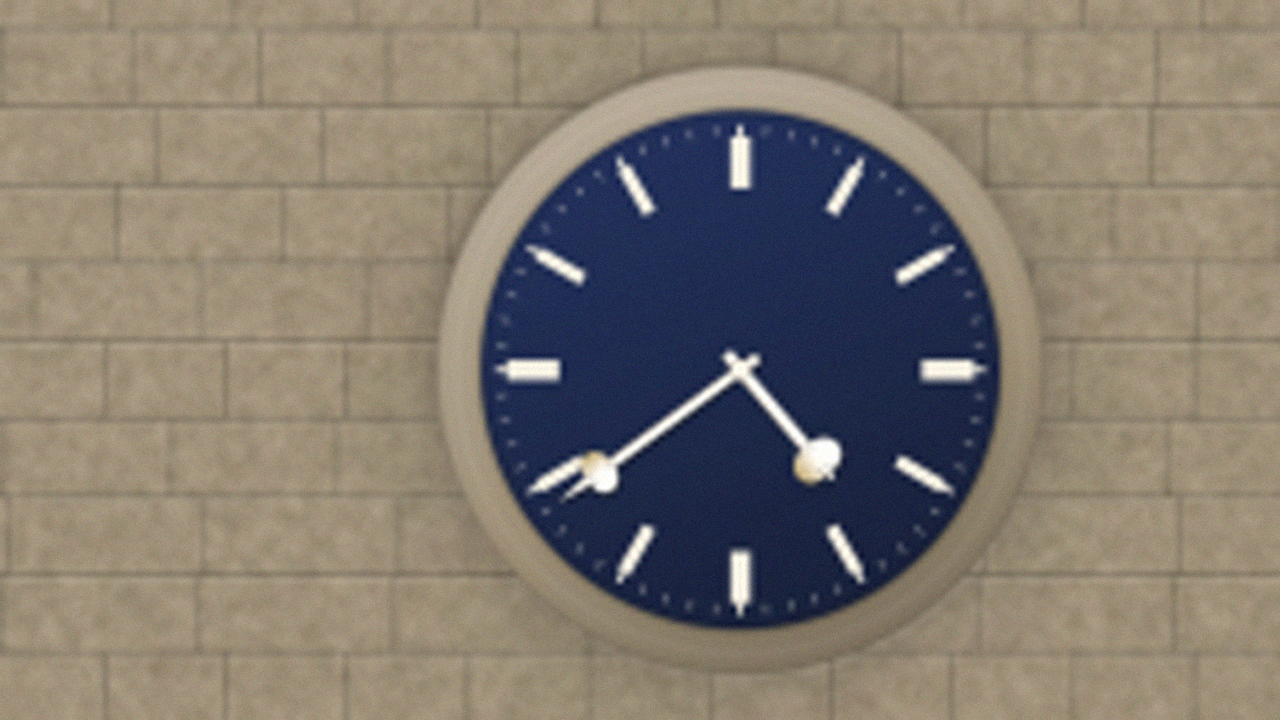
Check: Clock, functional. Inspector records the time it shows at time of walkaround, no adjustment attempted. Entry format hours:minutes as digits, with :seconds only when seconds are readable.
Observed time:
4:39
